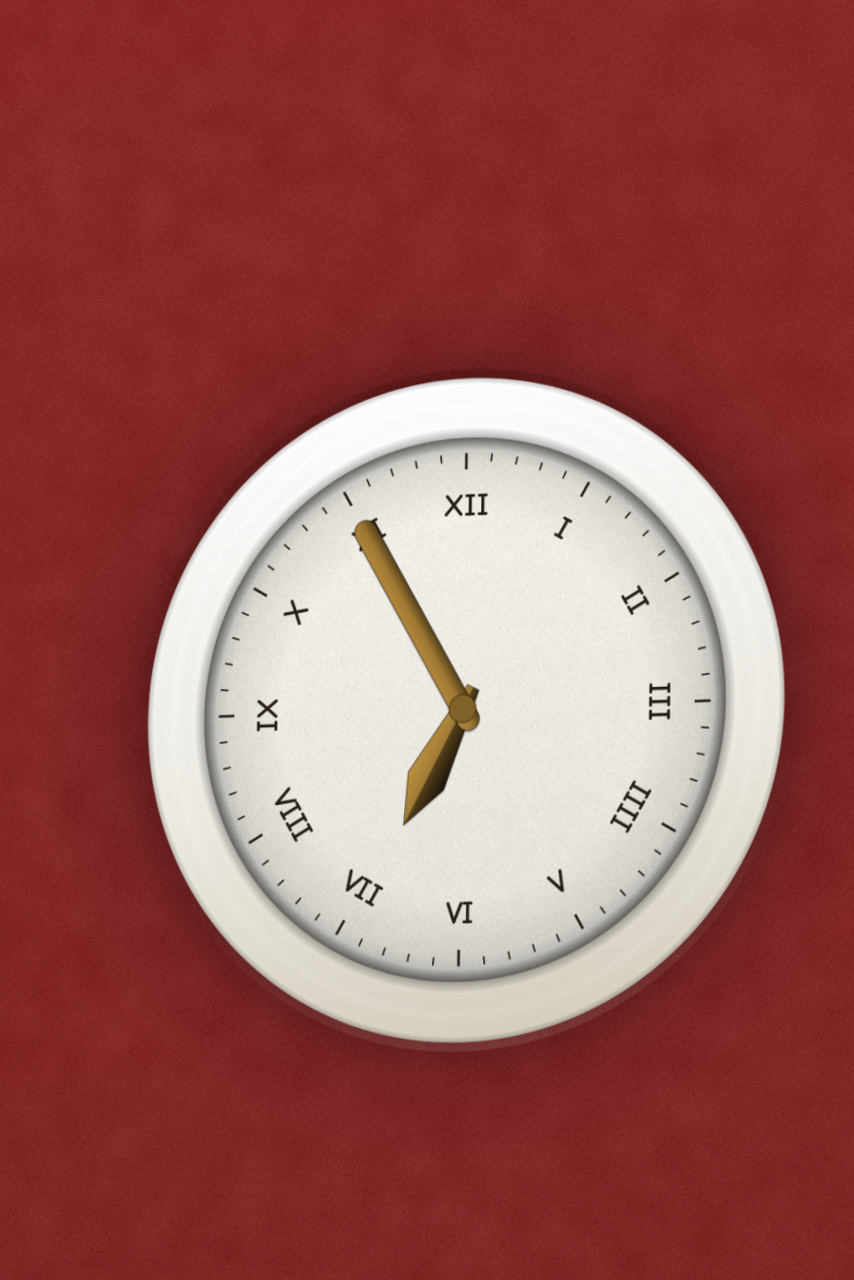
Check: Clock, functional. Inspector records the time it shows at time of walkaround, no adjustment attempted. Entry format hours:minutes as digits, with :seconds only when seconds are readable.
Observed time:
6:55
